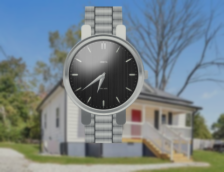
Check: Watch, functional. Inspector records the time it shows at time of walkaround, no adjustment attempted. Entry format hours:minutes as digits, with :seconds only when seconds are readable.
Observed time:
6:39
